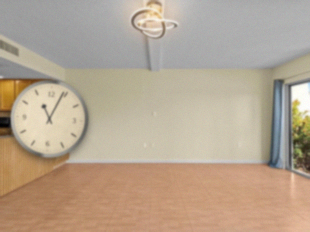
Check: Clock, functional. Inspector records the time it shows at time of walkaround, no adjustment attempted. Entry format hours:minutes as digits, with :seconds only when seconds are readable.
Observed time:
11:04
